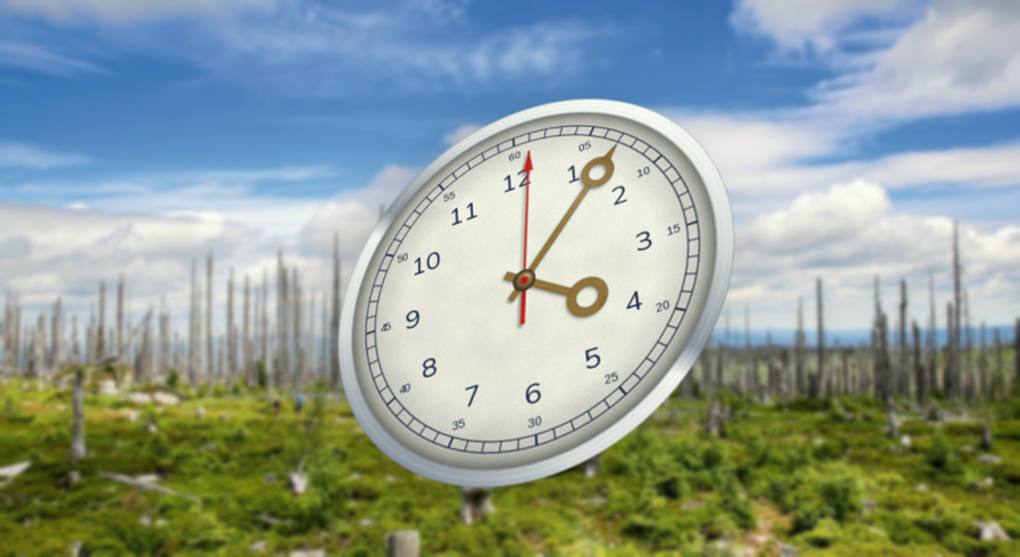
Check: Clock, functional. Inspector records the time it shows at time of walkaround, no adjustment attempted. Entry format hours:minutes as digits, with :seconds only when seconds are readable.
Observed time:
4:07:01
